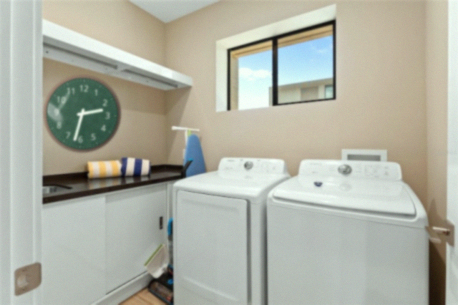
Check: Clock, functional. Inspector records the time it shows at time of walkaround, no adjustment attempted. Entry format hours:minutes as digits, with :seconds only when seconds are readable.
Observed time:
2:32
